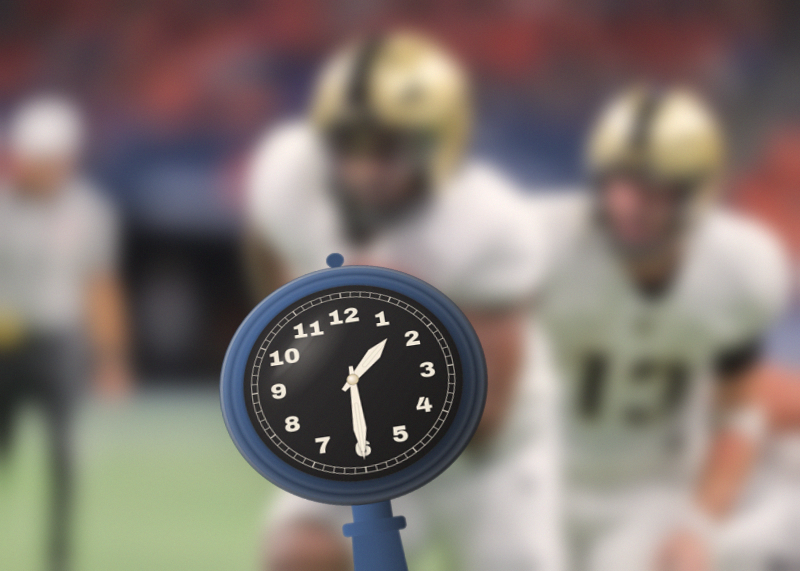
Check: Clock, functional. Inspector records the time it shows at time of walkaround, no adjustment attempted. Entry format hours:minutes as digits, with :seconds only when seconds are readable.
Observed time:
1:30
